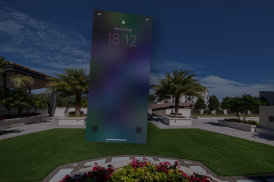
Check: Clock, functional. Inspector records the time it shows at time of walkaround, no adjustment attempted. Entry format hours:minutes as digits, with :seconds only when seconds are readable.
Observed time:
18:12
